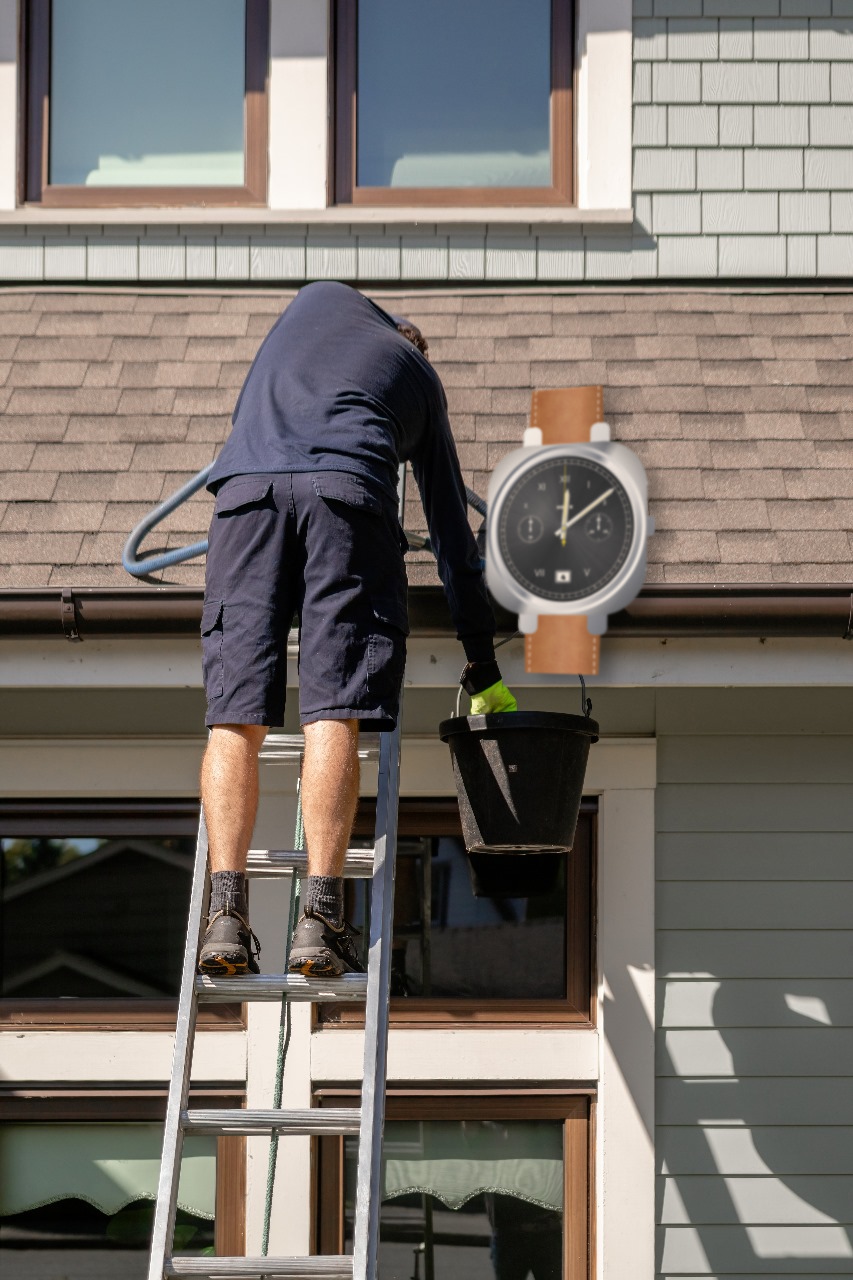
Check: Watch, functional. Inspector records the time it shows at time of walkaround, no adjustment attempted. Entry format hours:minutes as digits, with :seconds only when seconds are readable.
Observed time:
12:09
